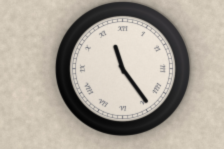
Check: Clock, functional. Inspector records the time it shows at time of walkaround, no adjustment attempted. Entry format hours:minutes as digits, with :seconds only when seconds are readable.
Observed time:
11:24
